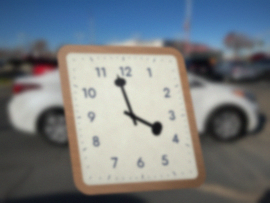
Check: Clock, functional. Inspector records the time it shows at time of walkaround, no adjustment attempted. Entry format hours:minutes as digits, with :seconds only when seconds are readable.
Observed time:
3:58
